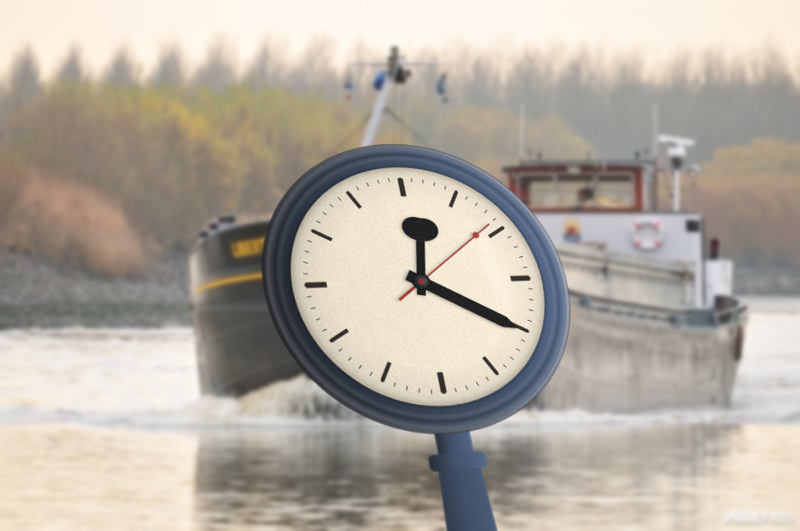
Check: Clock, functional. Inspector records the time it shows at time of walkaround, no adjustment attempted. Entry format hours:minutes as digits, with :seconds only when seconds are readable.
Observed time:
12:20:09
